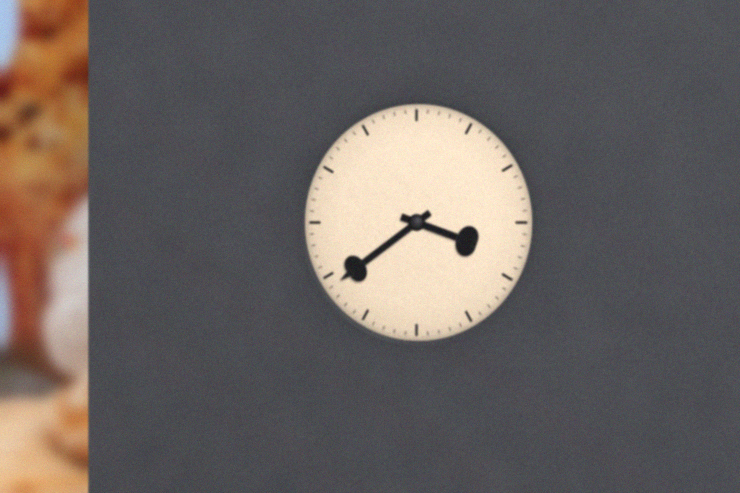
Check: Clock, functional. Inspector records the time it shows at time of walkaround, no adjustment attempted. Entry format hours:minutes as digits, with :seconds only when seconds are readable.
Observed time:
3:39
